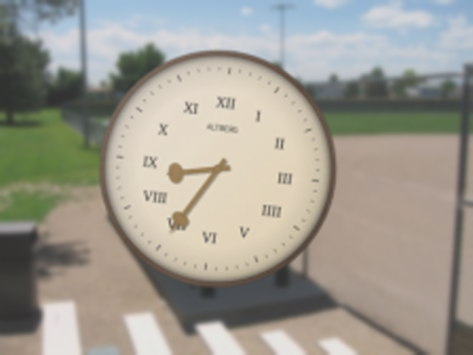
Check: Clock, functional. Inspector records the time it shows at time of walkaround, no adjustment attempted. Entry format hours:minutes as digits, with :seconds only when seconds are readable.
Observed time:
8:35
